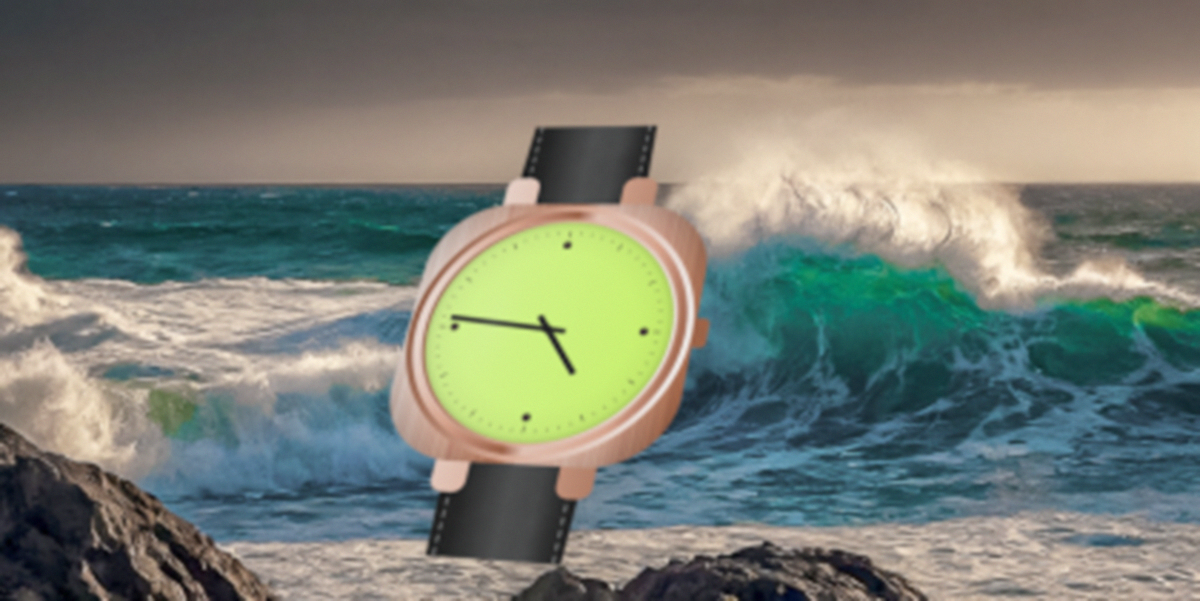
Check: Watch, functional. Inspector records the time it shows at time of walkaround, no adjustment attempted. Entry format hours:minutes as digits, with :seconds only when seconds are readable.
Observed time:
4:46
